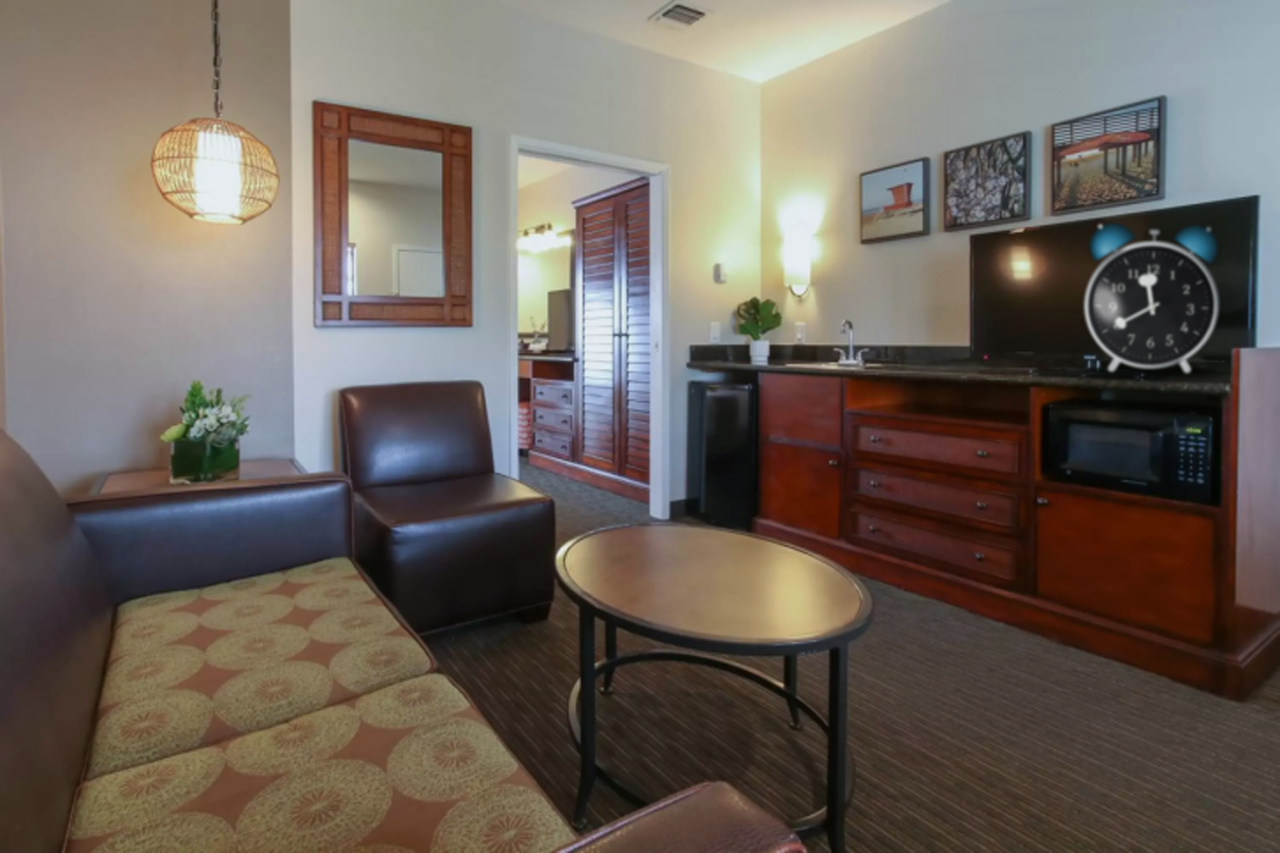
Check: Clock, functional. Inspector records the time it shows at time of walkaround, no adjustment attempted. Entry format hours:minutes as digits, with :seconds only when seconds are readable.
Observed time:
11:40
